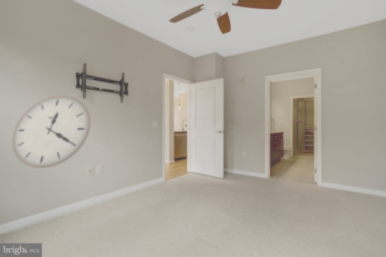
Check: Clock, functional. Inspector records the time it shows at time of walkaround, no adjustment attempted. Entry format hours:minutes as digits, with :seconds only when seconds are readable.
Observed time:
12:20
